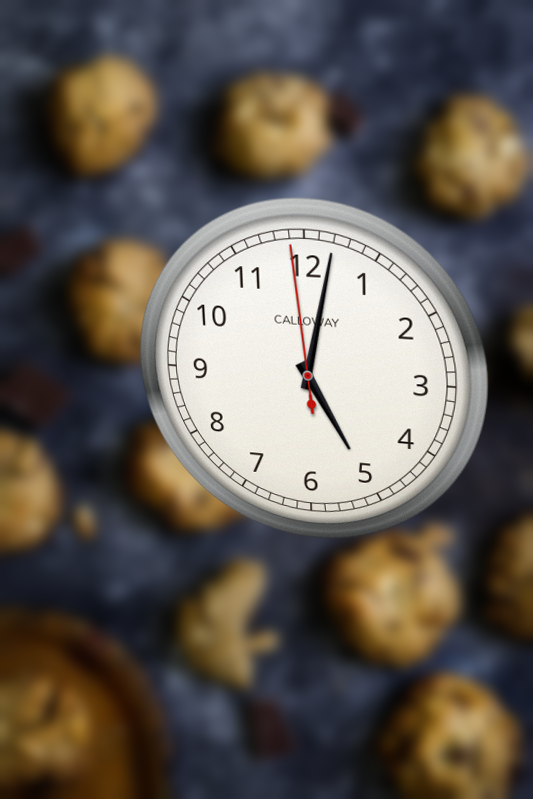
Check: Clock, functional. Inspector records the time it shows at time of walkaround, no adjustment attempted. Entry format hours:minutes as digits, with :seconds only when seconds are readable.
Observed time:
5:01:59
